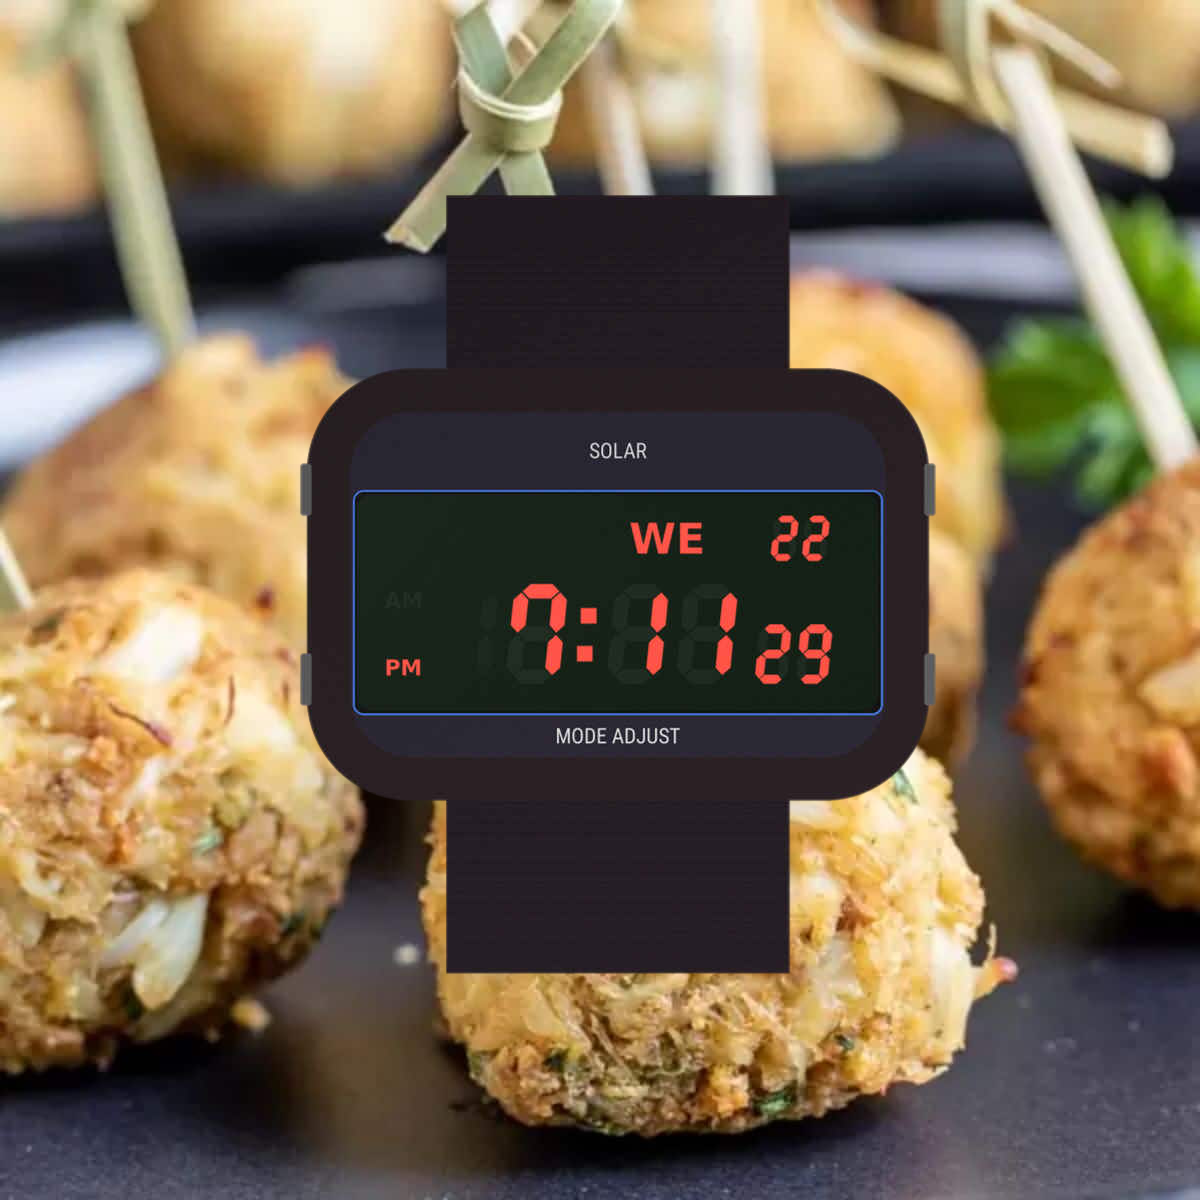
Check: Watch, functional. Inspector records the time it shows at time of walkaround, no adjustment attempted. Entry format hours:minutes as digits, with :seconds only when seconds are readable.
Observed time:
7:11:29
